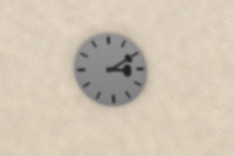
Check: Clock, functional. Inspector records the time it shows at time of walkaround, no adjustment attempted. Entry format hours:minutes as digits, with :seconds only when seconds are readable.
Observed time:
3:10
